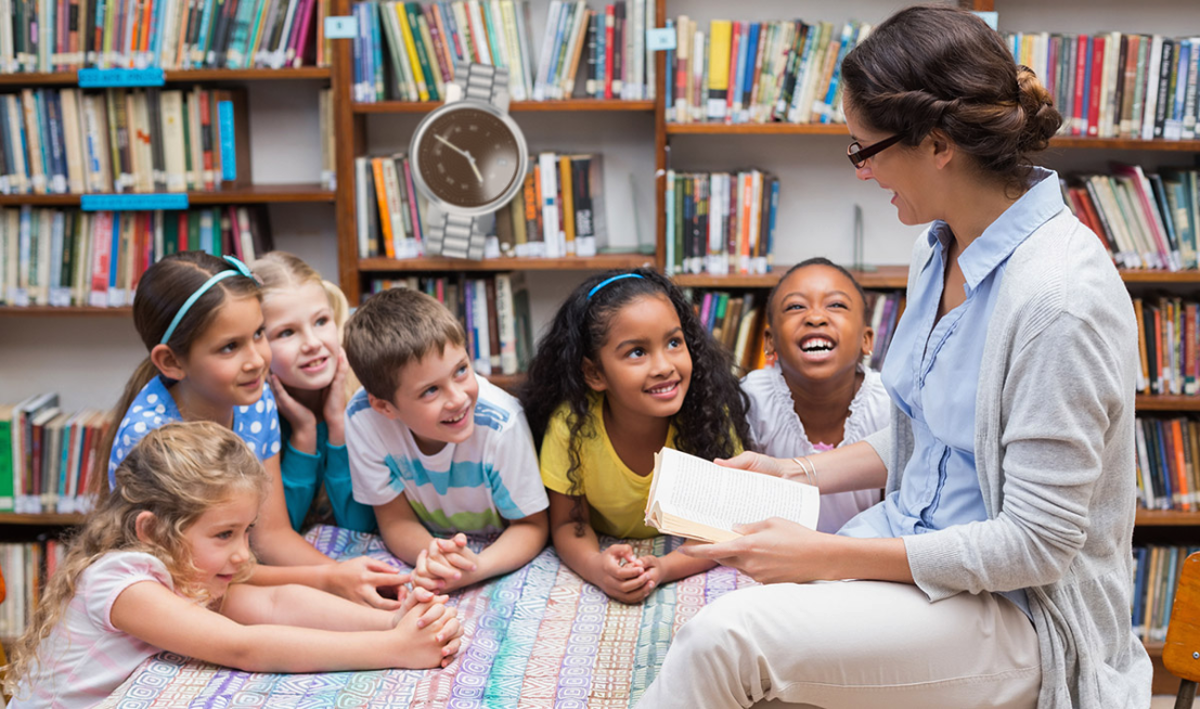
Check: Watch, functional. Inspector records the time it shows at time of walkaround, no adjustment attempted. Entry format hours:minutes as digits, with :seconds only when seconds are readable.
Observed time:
4:49
